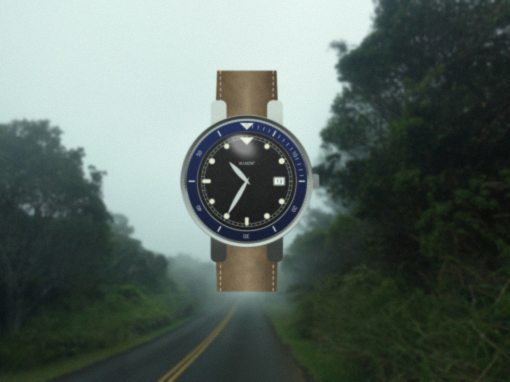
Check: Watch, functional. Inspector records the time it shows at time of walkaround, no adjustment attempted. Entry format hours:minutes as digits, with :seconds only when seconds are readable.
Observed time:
10:35
